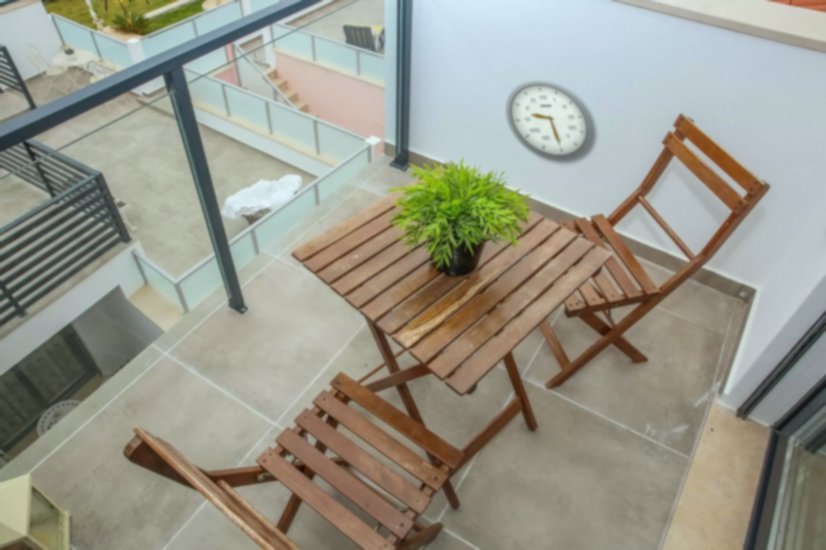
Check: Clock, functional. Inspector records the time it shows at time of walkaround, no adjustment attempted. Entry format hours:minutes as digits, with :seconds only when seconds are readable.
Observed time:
9:30
